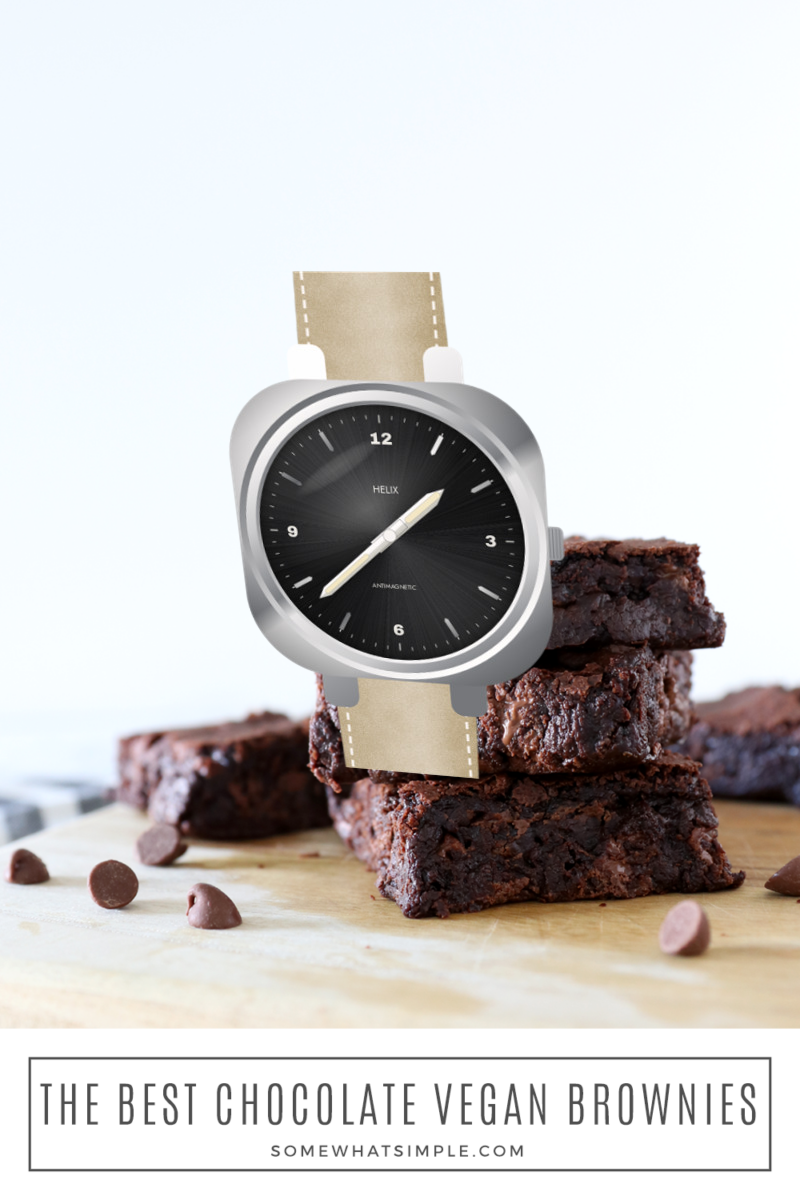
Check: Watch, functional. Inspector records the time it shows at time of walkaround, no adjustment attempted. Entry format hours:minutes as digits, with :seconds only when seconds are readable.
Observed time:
1:38
